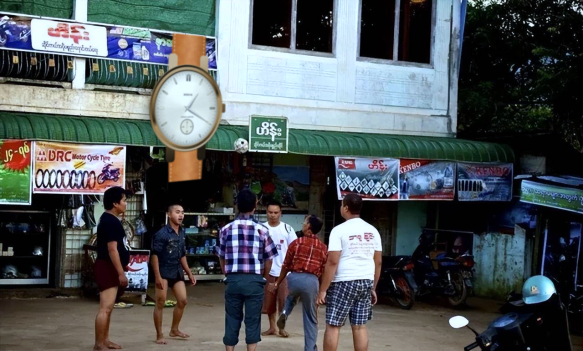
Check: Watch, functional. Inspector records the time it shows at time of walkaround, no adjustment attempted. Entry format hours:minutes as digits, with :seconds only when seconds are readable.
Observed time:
1:20
